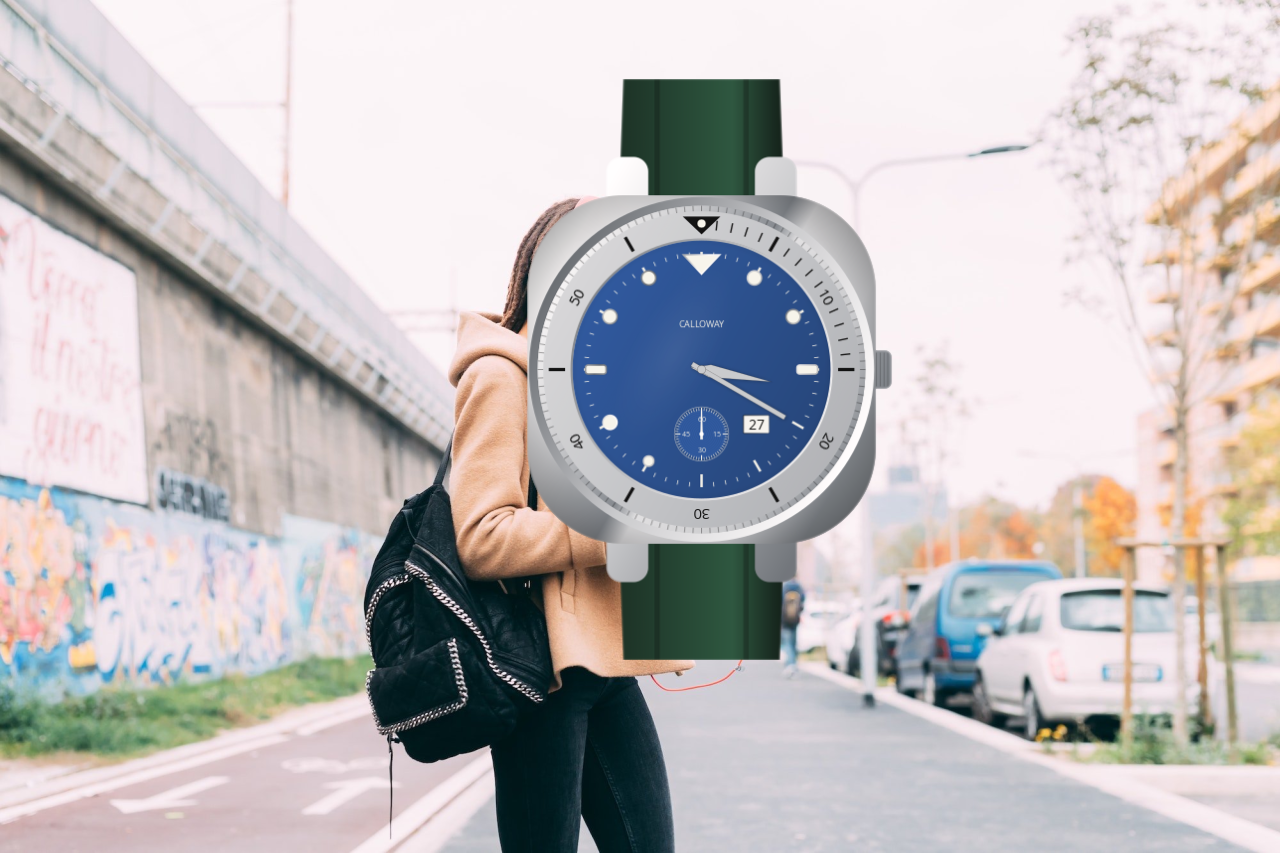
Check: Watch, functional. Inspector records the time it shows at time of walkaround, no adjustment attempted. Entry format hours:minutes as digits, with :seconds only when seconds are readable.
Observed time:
3:20
